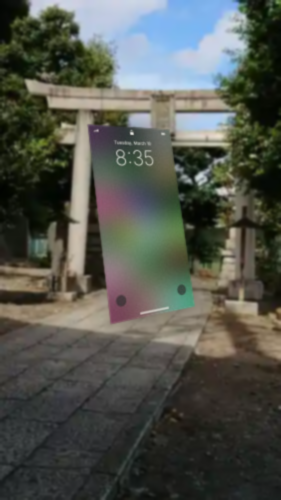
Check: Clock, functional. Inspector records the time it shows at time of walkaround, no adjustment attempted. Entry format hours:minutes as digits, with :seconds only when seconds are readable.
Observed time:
8:35
